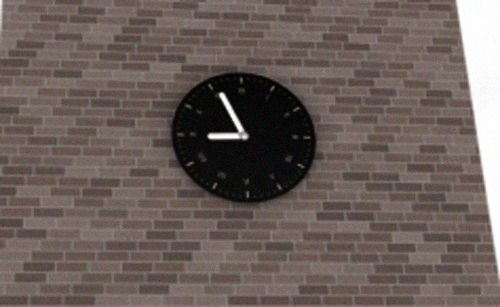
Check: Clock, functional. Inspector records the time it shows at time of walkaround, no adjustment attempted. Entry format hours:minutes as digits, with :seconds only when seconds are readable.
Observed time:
8:56
